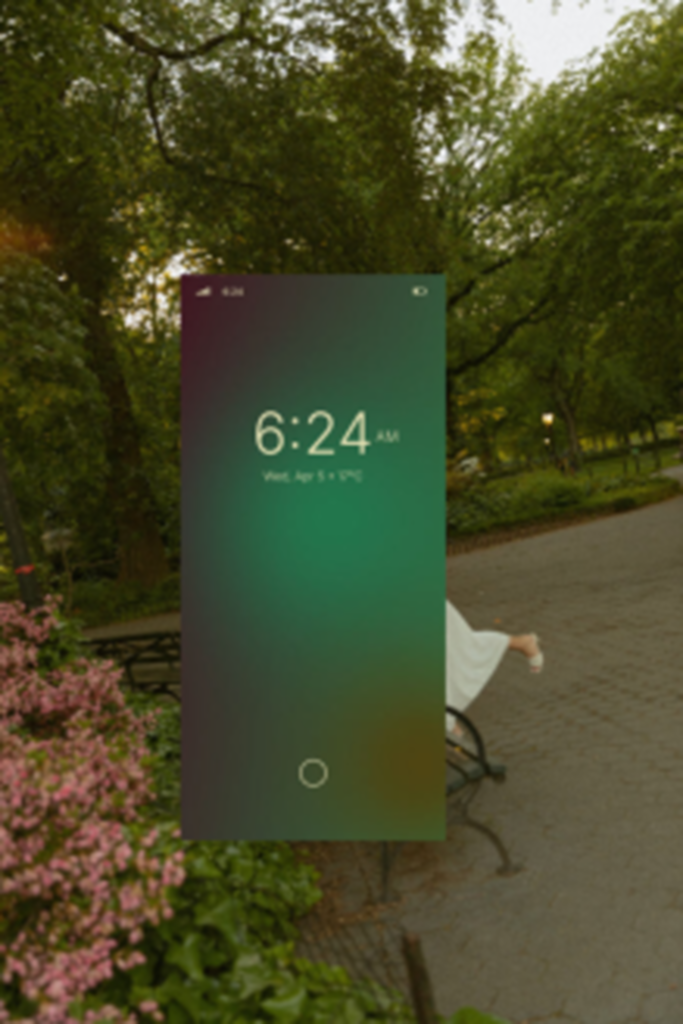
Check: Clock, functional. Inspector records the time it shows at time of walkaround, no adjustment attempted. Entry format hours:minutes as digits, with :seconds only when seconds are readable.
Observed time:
6:24
